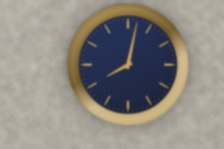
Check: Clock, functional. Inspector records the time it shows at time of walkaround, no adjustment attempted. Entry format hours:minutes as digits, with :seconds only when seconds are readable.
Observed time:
8:02
